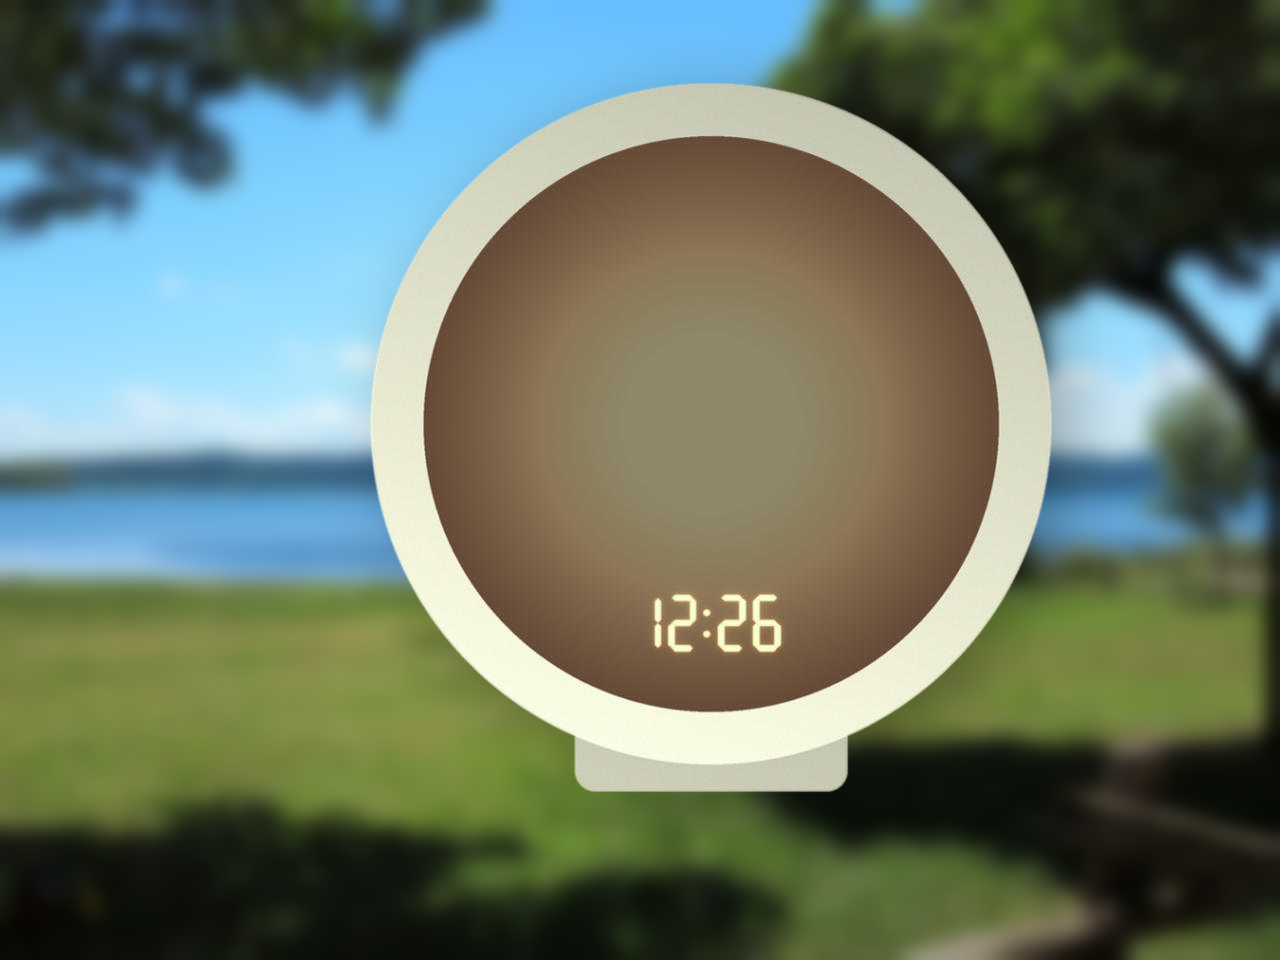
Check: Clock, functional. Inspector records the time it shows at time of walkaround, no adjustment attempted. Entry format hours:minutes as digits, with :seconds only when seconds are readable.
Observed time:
12:26
